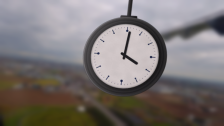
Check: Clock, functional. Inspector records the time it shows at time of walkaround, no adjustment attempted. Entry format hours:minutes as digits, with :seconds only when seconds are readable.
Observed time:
4:01
